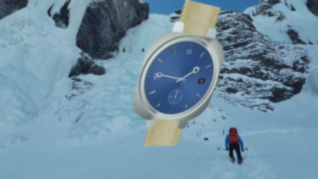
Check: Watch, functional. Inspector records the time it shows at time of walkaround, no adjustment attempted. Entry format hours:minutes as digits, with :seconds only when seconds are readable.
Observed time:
1:46
